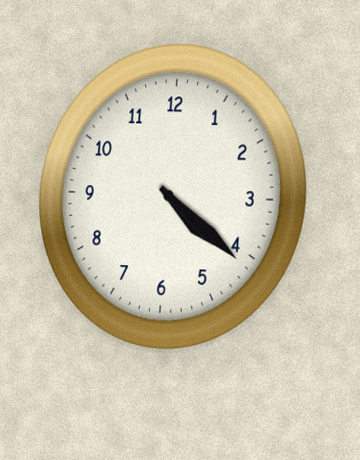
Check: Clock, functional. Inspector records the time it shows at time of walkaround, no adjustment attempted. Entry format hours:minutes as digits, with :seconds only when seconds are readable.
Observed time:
4:21
